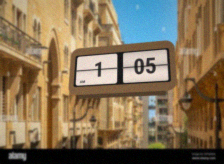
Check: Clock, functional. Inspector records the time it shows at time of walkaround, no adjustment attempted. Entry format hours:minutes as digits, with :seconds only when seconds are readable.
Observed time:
1:05
